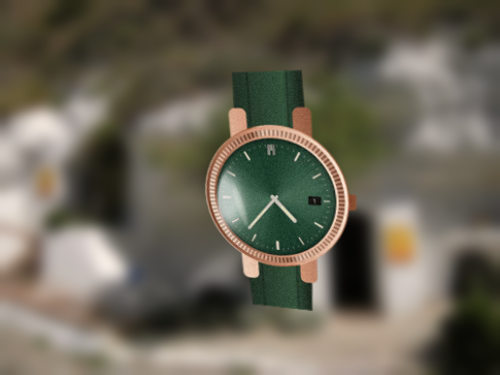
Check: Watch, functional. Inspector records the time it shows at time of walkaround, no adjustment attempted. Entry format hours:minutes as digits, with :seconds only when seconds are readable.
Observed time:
4:37
